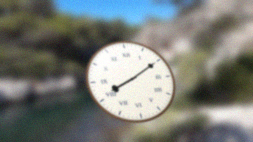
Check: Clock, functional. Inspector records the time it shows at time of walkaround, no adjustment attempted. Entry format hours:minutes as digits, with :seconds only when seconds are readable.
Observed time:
8:10
